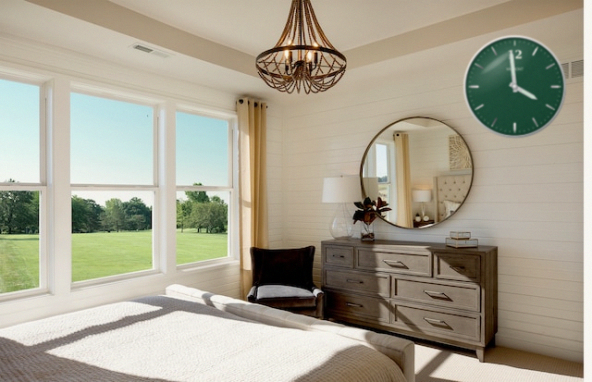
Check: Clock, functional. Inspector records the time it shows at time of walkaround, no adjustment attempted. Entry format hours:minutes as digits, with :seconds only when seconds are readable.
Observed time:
3:59
